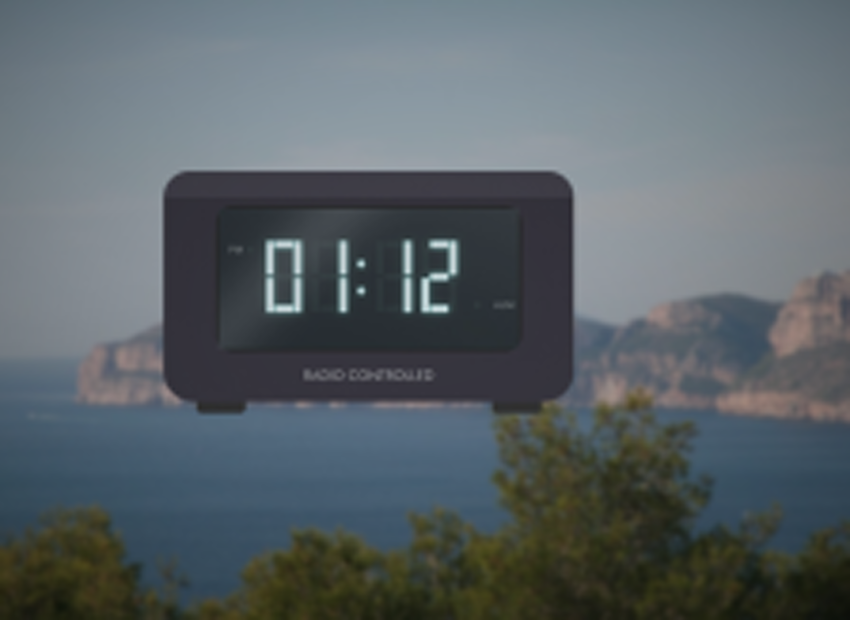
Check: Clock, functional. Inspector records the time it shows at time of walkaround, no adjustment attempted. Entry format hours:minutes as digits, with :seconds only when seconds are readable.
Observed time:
1:12
